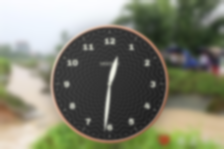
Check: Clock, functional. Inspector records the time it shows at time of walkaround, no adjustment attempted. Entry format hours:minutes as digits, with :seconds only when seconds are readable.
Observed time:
12:31
